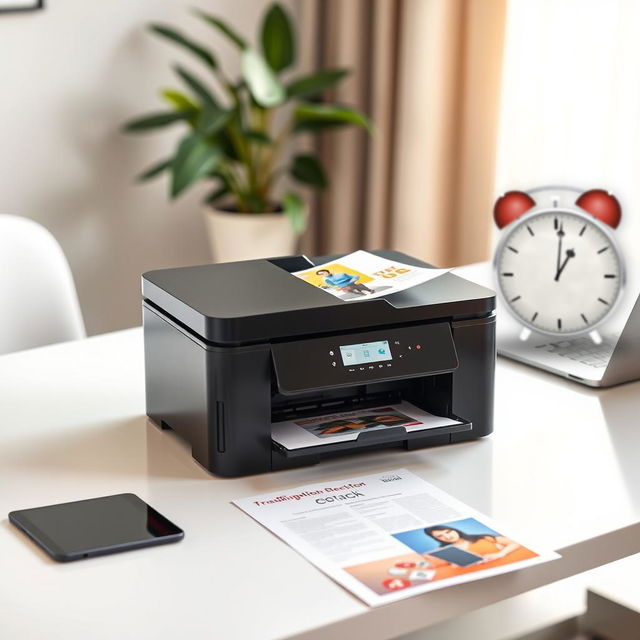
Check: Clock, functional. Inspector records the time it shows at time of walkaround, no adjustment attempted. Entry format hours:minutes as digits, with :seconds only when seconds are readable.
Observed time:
1:01
